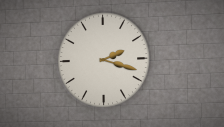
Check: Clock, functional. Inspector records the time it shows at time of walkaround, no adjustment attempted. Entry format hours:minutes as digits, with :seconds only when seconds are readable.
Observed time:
2:18
